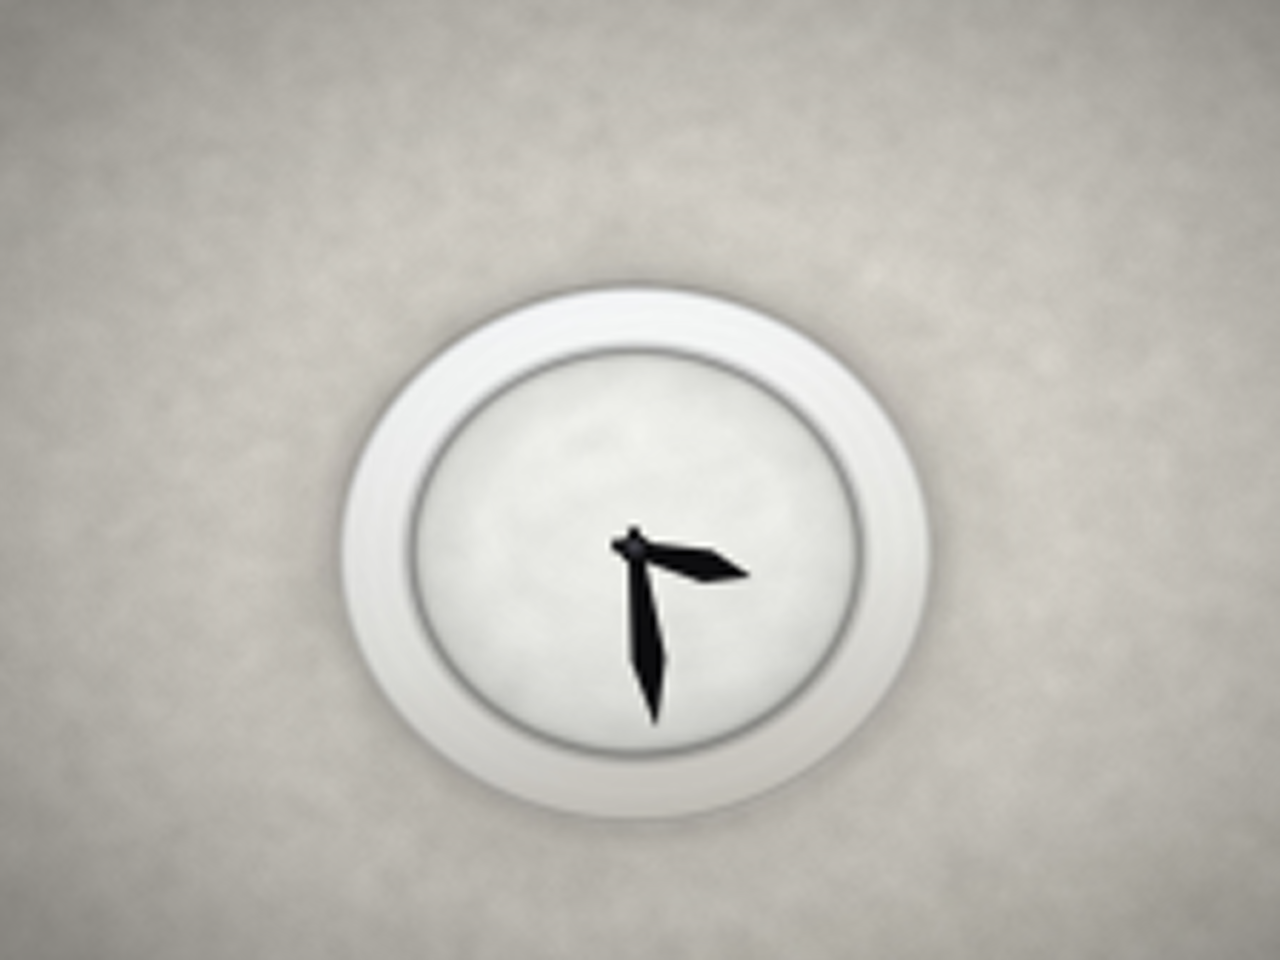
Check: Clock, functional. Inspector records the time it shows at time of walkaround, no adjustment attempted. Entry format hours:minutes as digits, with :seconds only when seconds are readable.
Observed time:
3:29
